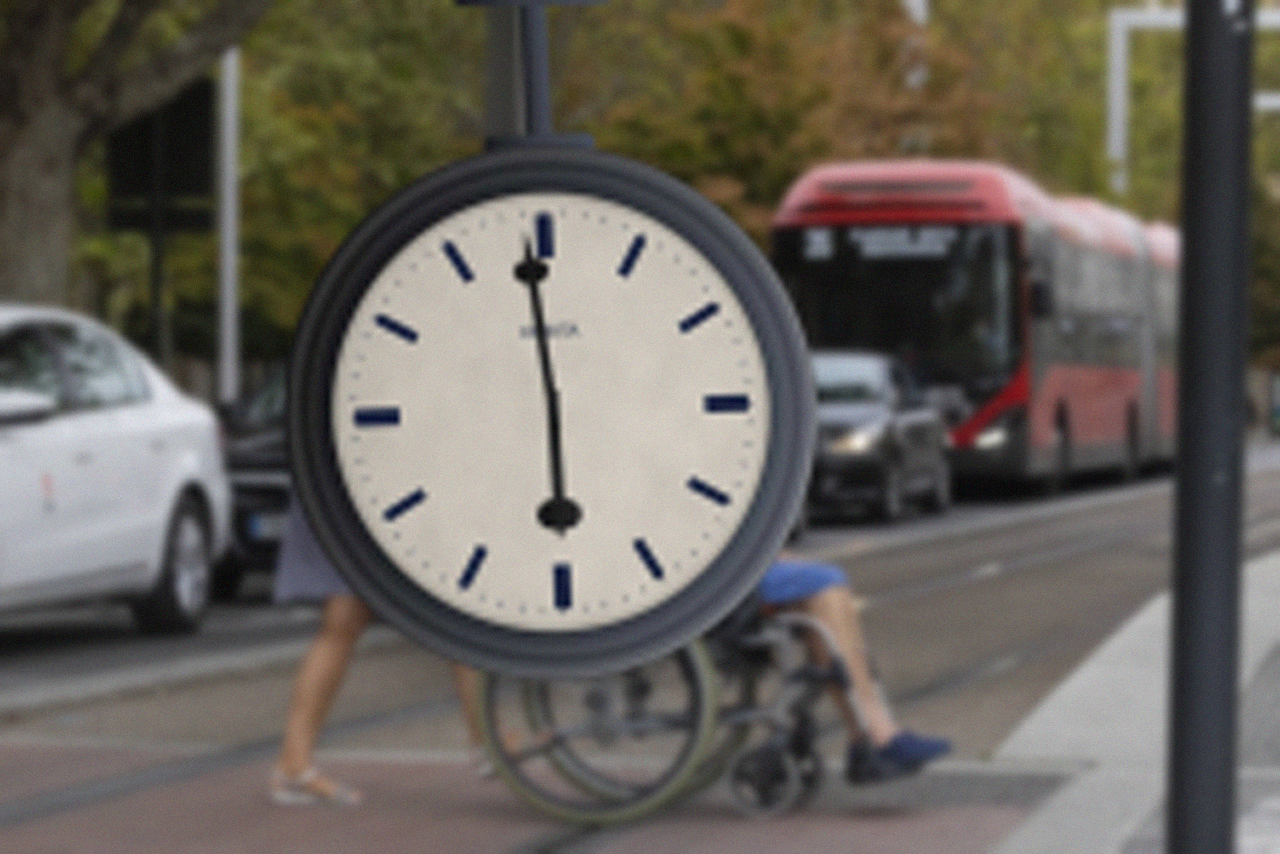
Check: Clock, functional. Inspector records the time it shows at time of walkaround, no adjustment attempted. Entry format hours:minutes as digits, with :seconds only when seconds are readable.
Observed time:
5:59
